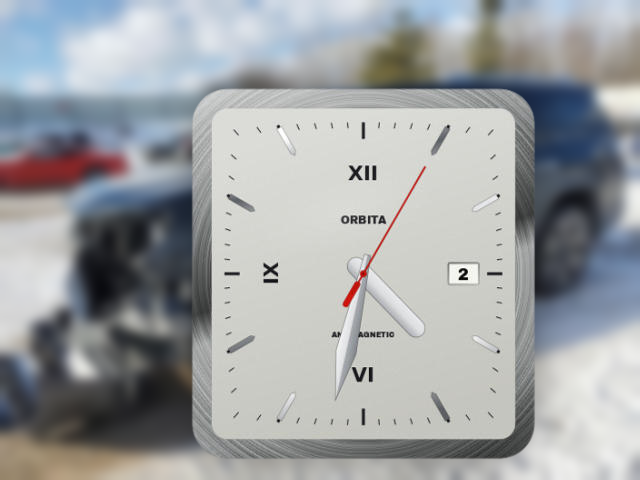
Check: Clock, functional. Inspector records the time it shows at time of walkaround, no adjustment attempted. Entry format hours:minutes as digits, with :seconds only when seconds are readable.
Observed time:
4:32:05
